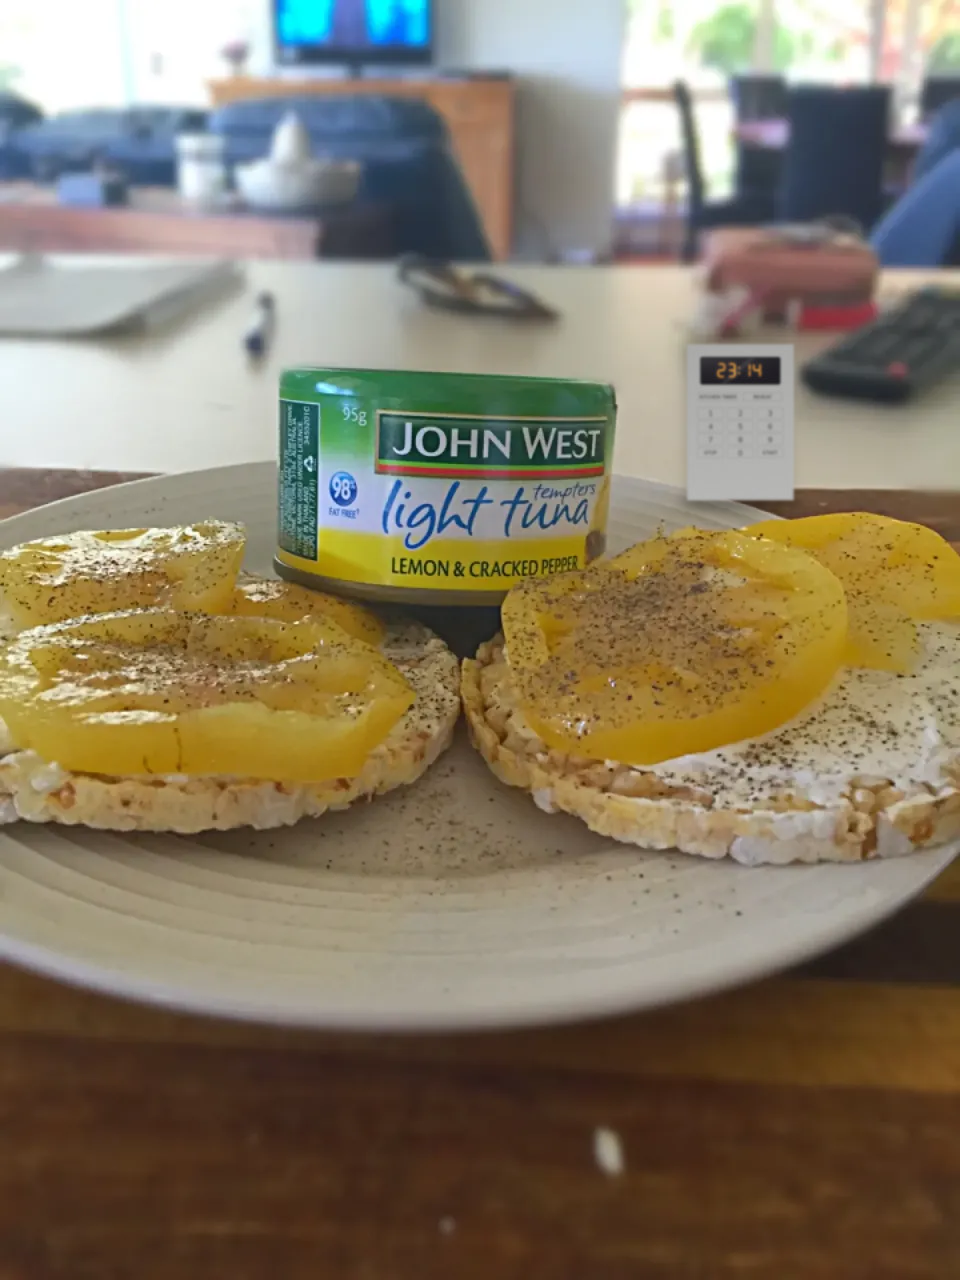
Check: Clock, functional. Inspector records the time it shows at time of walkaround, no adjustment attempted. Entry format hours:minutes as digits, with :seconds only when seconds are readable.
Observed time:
23:14
